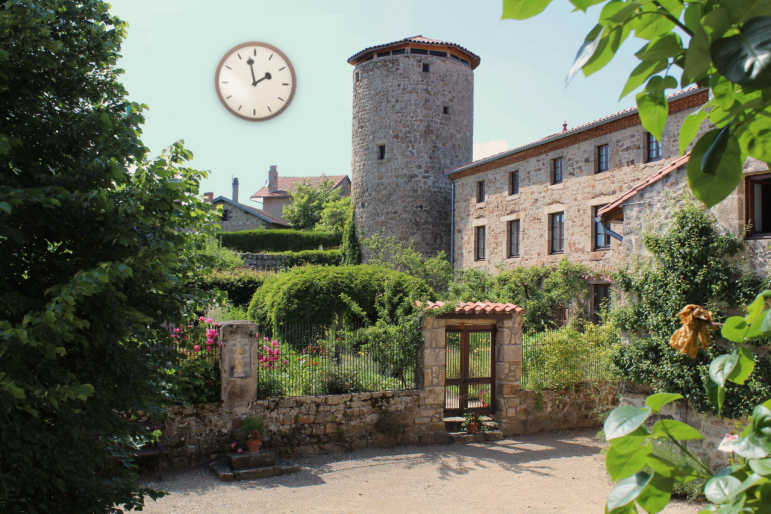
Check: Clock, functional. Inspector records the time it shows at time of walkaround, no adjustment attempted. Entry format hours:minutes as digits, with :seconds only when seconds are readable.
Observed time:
1:58
